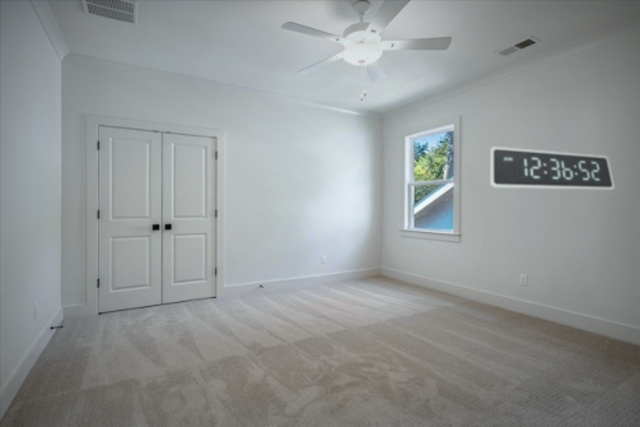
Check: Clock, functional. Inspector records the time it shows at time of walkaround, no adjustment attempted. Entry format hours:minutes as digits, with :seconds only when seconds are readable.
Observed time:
12:36:52
